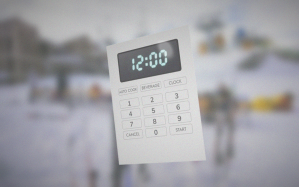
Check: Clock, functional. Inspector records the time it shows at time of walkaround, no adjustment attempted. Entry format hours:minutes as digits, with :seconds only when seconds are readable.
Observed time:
12:00
